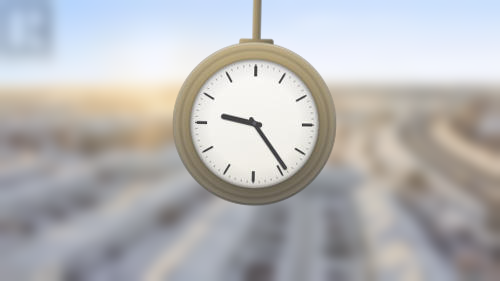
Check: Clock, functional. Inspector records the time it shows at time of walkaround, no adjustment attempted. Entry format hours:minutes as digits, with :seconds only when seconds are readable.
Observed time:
9:24
